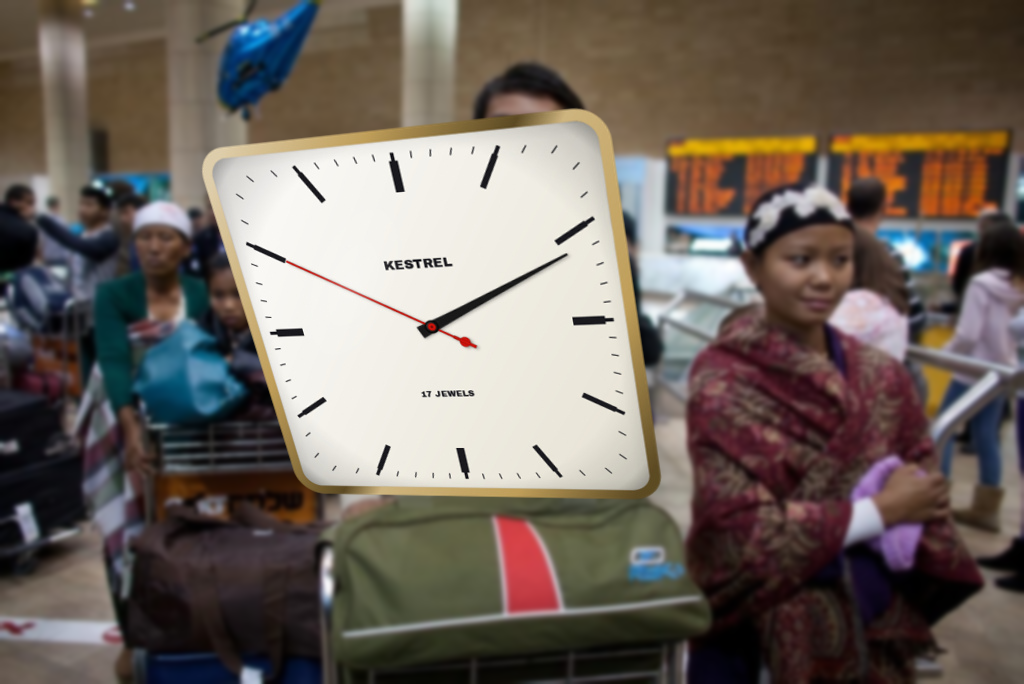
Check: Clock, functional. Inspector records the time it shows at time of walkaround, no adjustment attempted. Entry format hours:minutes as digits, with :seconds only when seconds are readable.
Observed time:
2:10:50
